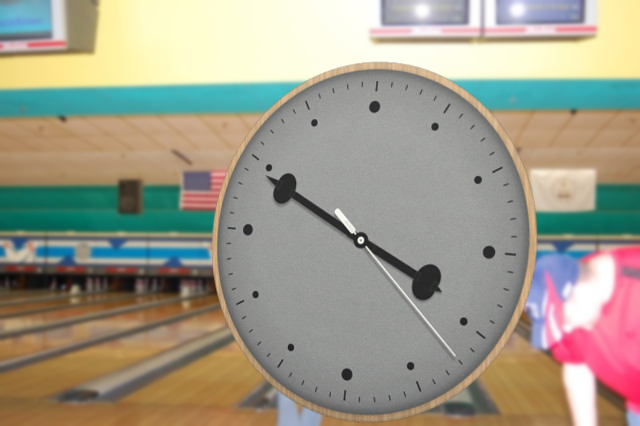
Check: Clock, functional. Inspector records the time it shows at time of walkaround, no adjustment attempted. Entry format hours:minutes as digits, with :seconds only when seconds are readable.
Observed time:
3:49:22
